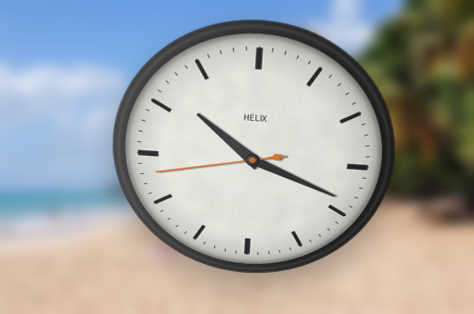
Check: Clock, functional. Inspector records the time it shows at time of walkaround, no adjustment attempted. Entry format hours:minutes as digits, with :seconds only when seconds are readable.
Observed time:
10:18:43
